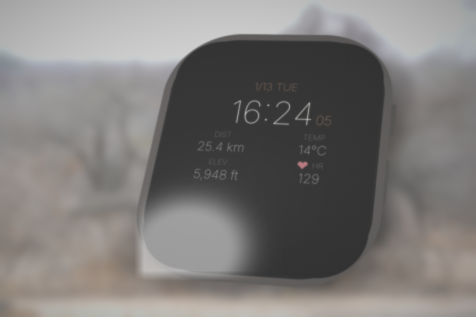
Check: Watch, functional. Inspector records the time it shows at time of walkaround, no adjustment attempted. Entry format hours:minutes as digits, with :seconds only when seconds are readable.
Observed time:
16:24:05
